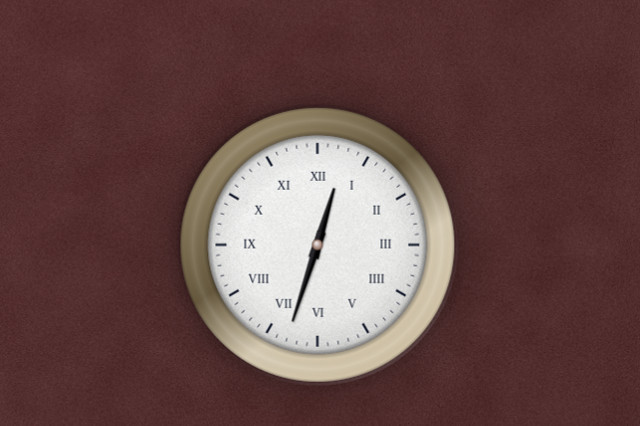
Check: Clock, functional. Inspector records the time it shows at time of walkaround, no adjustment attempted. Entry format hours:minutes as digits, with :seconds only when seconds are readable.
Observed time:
12:33
